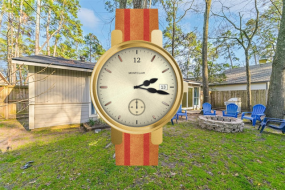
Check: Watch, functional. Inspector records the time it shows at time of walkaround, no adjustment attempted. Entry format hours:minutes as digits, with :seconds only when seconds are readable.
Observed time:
2:17
